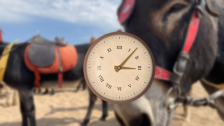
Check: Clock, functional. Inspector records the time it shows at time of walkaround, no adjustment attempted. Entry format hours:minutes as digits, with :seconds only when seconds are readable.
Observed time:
3:07
